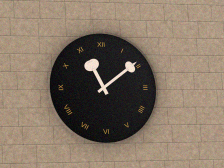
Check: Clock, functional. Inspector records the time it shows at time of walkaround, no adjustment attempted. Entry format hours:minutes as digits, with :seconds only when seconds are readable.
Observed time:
11:09
